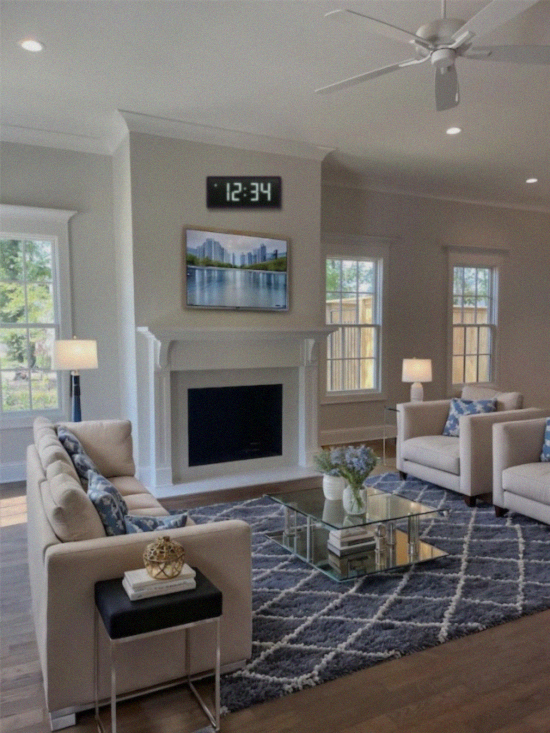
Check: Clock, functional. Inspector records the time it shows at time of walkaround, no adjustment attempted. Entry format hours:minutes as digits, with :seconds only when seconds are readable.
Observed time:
12:34
